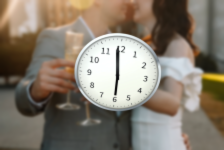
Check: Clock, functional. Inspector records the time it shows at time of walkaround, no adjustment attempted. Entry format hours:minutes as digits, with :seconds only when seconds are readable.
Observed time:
5:59
